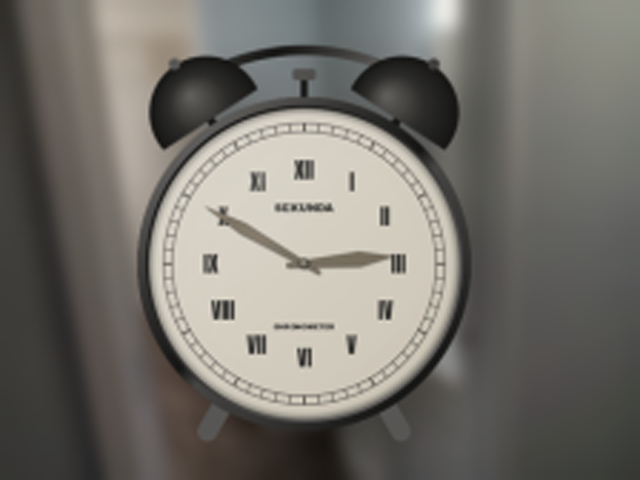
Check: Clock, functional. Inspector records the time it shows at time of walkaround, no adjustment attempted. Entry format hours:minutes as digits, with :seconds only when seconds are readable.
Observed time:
2:50
